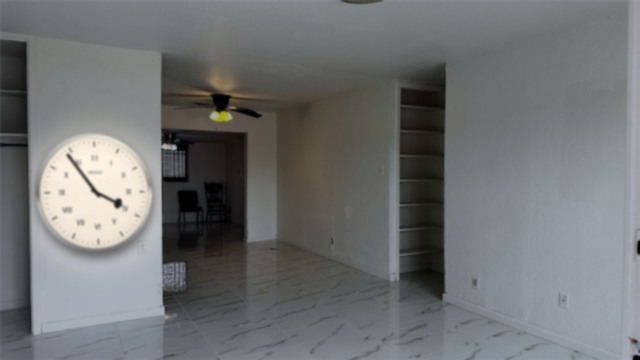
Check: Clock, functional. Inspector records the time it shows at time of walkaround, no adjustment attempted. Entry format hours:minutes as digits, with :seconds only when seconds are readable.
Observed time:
3:54
